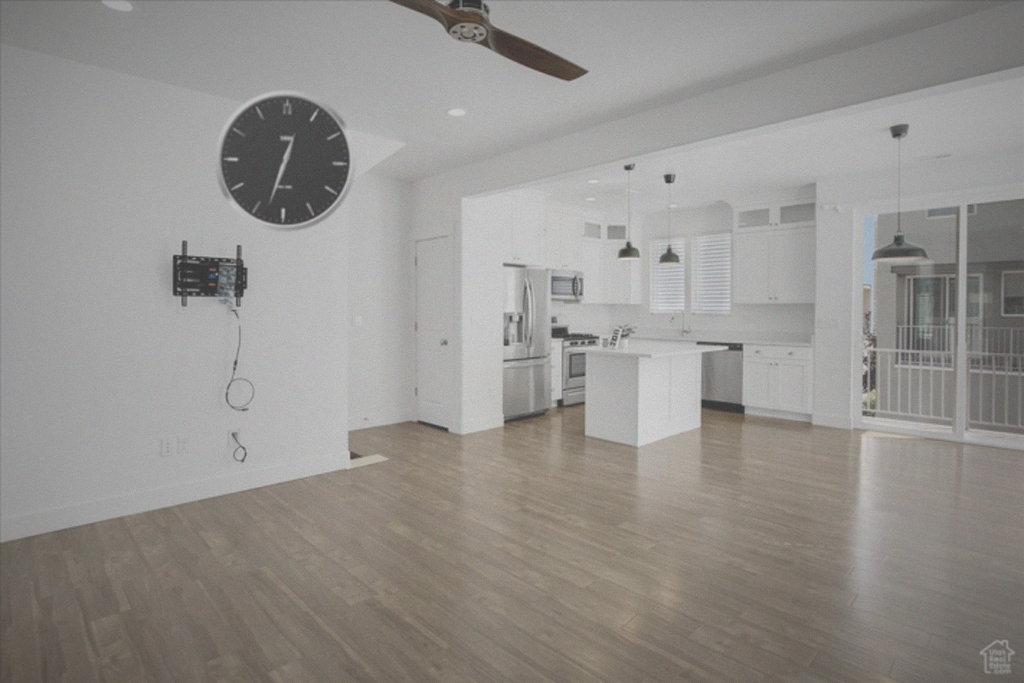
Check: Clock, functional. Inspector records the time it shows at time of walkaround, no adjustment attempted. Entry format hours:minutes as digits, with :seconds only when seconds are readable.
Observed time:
12:33
